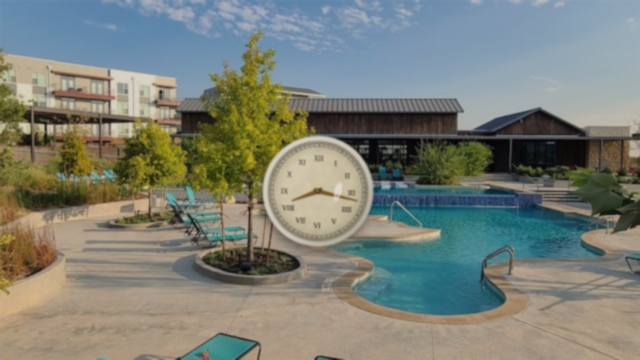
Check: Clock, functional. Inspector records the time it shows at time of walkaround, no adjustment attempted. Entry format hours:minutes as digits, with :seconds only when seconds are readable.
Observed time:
8:17
